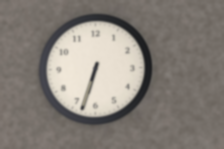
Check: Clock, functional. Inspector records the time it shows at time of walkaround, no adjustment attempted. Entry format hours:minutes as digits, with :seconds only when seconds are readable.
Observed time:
6:33
